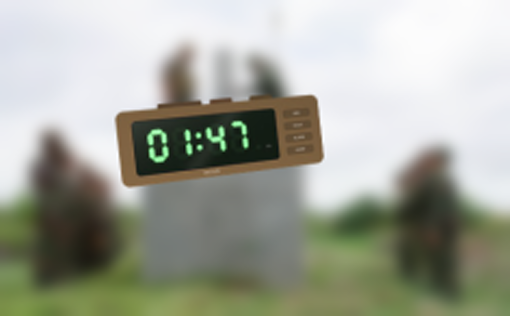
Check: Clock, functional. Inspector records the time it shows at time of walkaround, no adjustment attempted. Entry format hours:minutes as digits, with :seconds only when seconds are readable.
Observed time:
1:47
